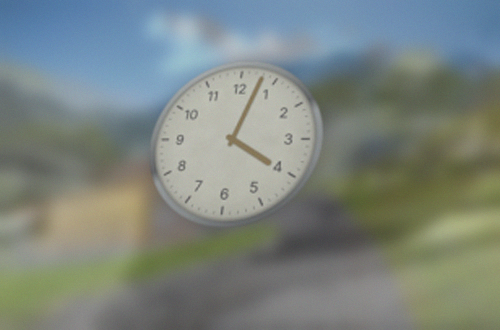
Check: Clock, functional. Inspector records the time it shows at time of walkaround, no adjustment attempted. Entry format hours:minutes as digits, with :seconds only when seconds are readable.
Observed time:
4:03
